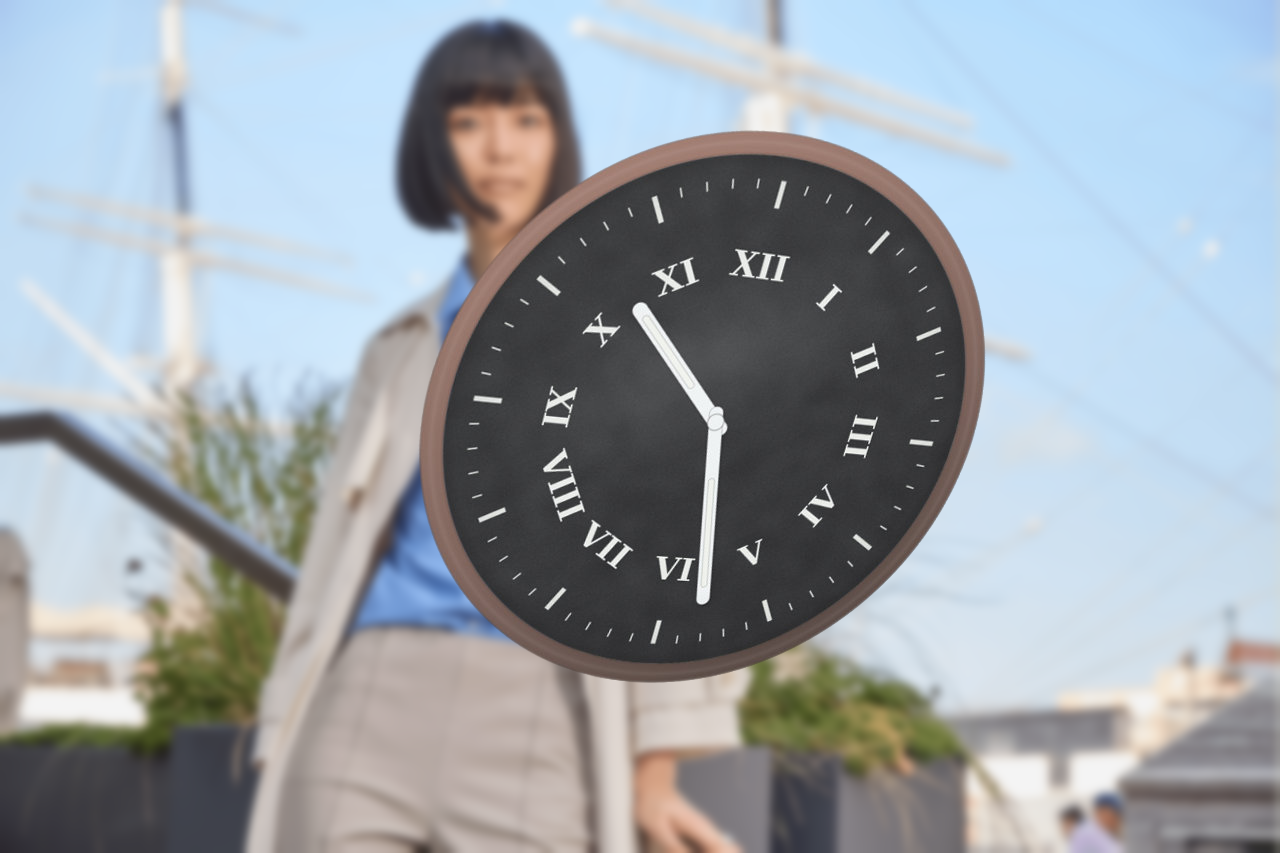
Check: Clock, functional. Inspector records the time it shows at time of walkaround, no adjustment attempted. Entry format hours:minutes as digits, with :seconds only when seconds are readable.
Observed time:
10:28
